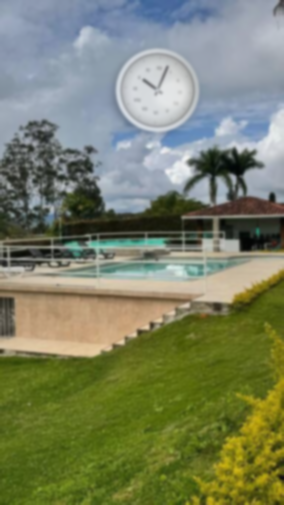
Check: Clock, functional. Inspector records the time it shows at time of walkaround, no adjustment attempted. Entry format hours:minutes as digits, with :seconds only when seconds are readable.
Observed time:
10:03
